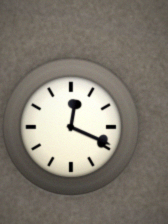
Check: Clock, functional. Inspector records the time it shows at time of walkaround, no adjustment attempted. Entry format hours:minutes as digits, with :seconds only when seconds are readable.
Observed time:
12:19
